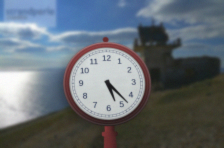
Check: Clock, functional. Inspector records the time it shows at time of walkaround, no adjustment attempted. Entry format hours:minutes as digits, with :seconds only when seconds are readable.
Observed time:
5:23
